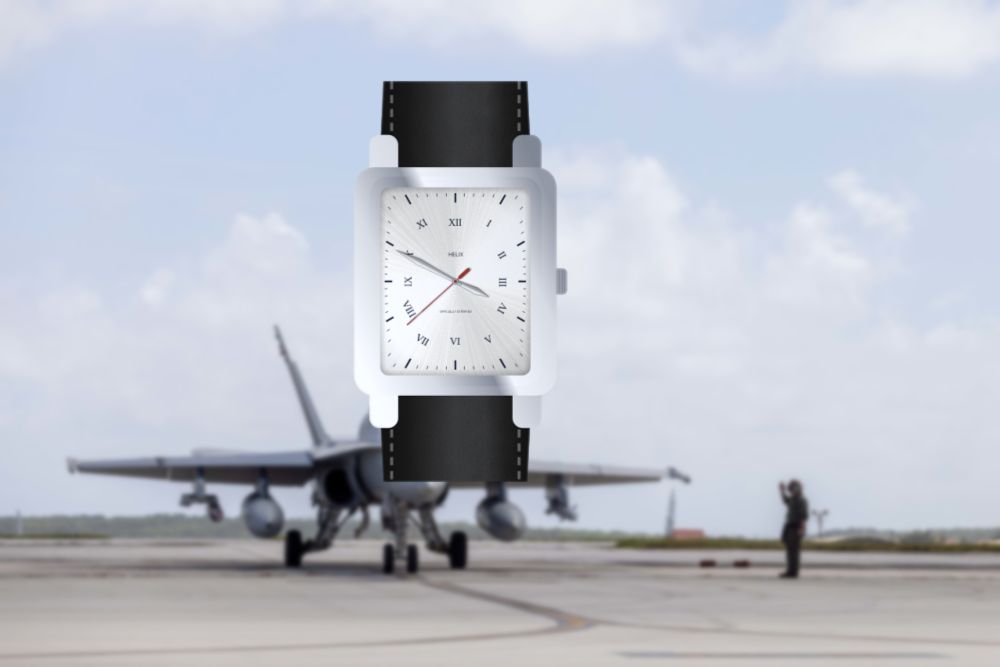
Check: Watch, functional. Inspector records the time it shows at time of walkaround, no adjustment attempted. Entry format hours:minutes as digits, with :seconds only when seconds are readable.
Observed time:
3:49:38
